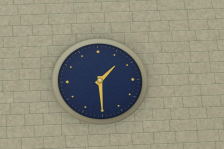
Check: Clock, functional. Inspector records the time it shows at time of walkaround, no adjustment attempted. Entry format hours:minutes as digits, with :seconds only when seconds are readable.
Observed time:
1:30
